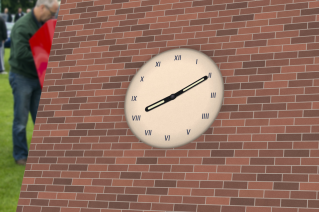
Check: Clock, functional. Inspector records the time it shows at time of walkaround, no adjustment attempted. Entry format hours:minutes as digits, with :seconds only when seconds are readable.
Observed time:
8:10
